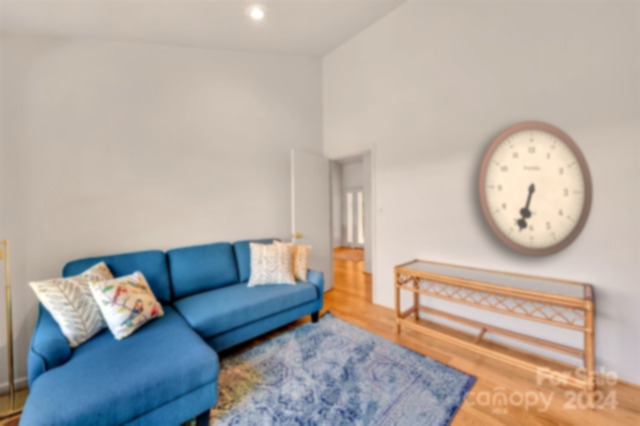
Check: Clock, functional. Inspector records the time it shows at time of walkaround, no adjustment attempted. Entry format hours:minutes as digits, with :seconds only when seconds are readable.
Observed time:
6:33
